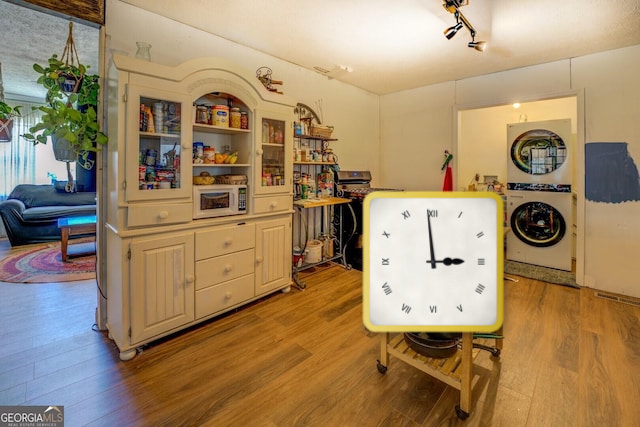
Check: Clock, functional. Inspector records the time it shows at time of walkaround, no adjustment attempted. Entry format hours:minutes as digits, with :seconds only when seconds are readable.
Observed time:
2:59
